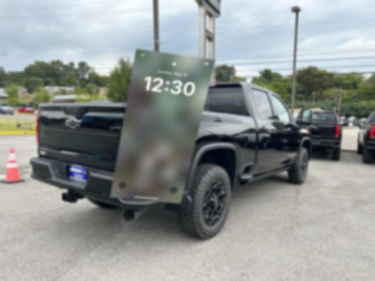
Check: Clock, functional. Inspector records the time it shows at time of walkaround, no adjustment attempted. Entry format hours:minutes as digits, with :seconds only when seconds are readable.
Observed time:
12:30
